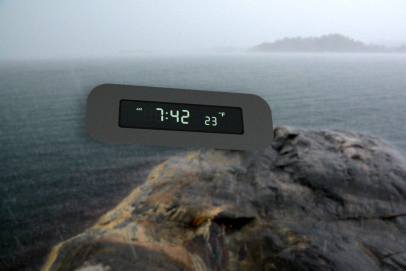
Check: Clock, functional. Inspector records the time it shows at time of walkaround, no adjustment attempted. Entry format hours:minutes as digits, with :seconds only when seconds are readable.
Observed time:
7:42
